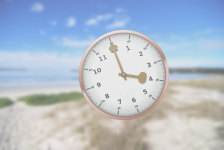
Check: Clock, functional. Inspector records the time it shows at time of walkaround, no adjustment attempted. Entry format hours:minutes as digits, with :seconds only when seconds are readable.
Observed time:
4:00
